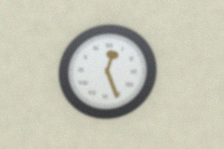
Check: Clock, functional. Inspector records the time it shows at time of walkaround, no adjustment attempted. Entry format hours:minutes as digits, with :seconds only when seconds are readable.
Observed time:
12:26
